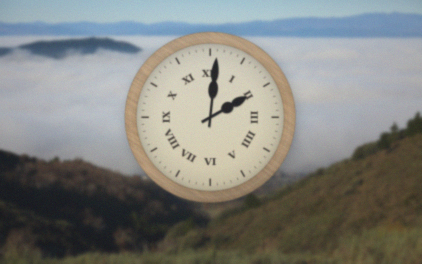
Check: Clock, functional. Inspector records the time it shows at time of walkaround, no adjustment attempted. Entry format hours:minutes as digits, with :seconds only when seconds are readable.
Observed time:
2:01
